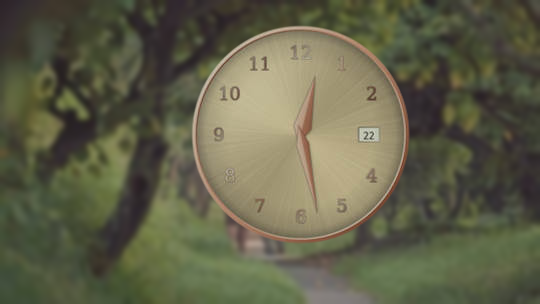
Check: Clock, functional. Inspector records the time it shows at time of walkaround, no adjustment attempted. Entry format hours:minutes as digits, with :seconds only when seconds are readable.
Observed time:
12:28
